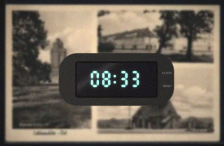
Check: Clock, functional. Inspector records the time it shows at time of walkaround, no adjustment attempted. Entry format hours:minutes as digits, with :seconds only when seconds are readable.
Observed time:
8:33
